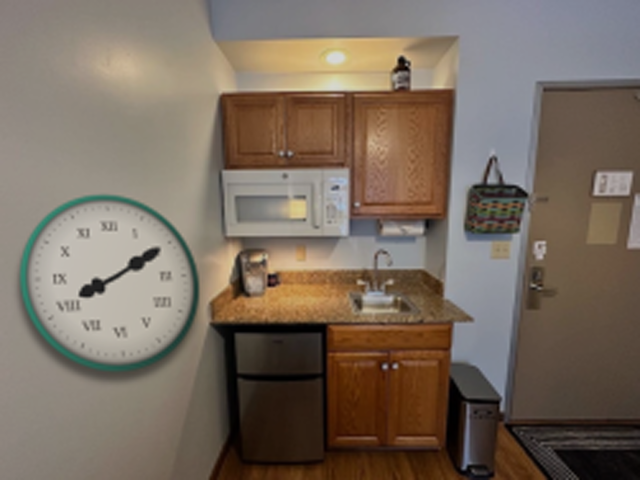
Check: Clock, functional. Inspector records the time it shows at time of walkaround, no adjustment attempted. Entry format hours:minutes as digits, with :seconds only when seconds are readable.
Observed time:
8:10
